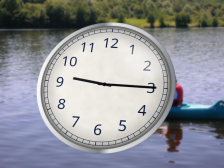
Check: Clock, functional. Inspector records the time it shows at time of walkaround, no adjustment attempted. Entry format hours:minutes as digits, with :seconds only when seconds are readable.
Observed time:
9:15
